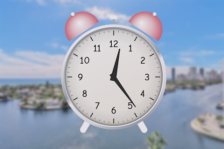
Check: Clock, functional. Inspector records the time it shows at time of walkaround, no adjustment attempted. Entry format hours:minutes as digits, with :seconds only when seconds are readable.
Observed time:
12:24
